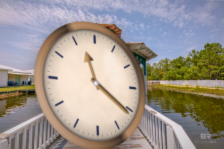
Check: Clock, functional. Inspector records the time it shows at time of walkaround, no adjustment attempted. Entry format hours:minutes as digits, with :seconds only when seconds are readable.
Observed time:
11:21
